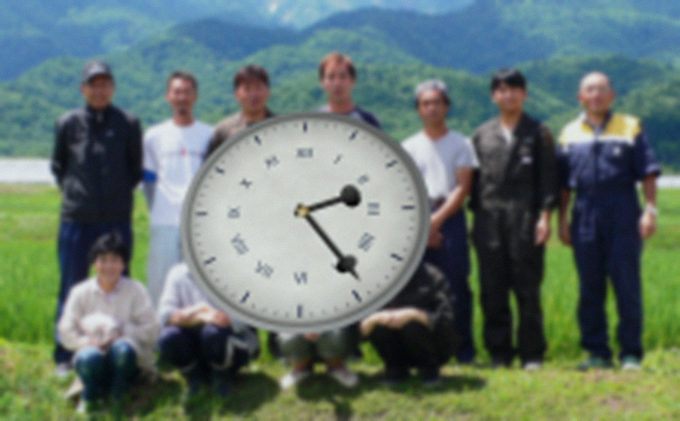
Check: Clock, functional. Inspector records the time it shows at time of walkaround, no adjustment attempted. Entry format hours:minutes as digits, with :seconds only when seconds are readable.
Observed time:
2:24
